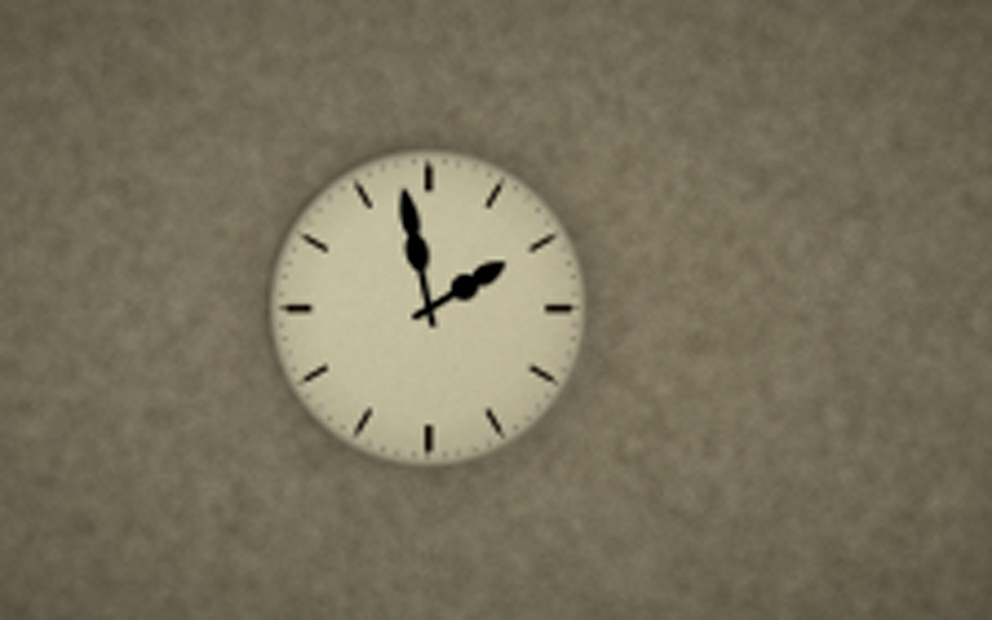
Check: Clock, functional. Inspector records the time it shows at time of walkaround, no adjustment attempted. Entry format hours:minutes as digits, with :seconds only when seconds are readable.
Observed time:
1:58
